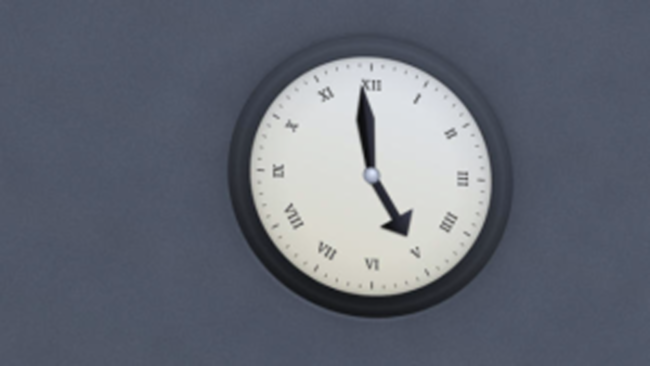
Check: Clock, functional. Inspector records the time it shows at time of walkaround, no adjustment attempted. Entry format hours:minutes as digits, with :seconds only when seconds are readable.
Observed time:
4:59
